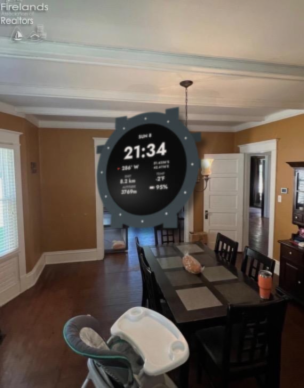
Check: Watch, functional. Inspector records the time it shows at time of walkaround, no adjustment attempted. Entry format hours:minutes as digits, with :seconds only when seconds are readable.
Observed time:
21:34
